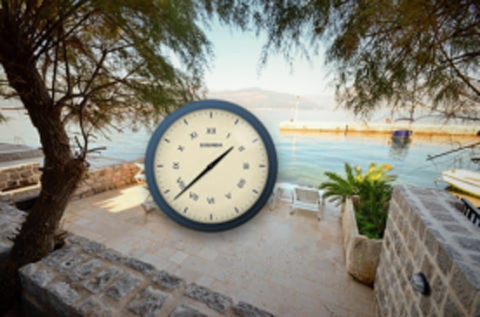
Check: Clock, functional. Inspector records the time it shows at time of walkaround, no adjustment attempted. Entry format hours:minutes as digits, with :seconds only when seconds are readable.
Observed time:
1:38
